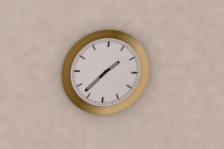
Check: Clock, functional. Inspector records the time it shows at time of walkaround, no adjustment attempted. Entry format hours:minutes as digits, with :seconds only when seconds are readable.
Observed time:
1:37
